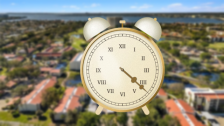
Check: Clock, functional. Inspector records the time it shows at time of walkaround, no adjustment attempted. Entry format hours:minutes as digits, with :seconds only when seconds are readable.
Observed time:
4:22
